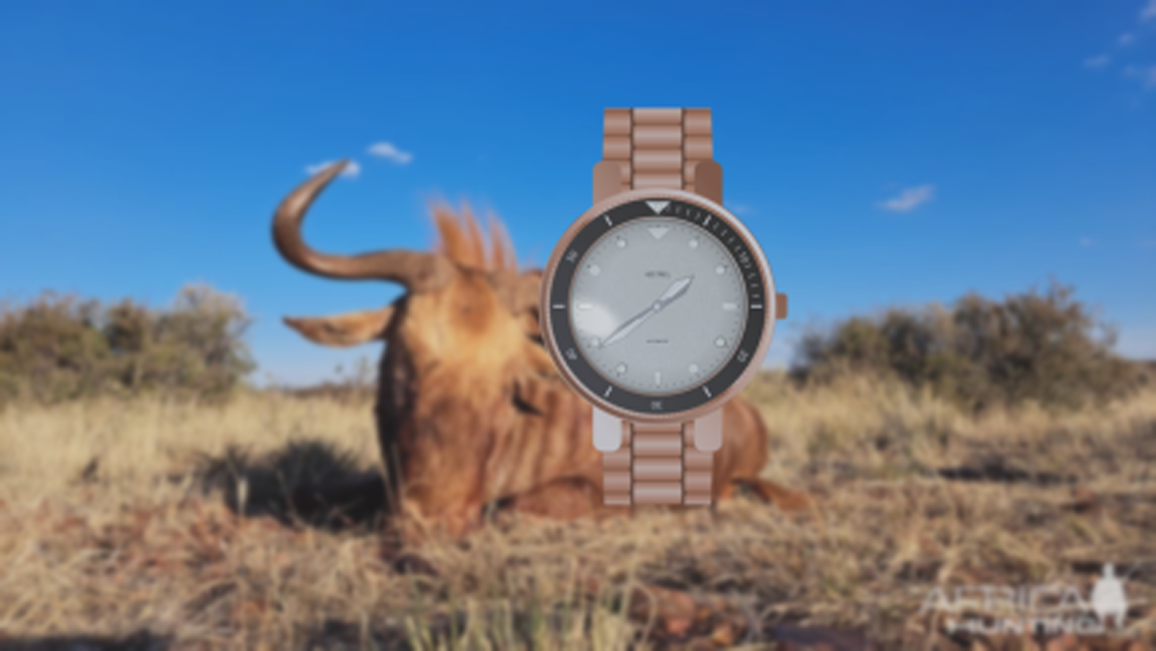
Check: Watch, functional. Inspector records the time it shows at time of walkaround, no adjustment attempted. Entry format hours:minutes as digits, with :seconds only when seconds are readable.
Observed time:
1:39
